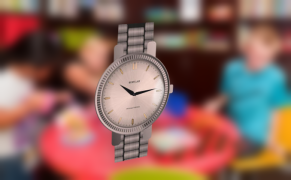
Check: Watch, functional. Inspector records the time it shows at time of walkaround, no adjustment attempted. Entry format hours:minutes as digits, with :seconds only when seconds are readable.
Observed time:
10:14
